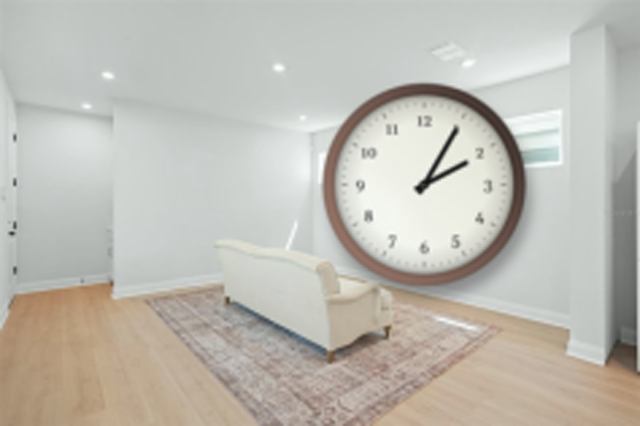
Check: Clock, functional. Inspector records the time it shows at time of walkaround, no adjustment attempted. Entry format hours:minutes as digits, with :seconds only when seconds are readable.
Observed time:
2:05
